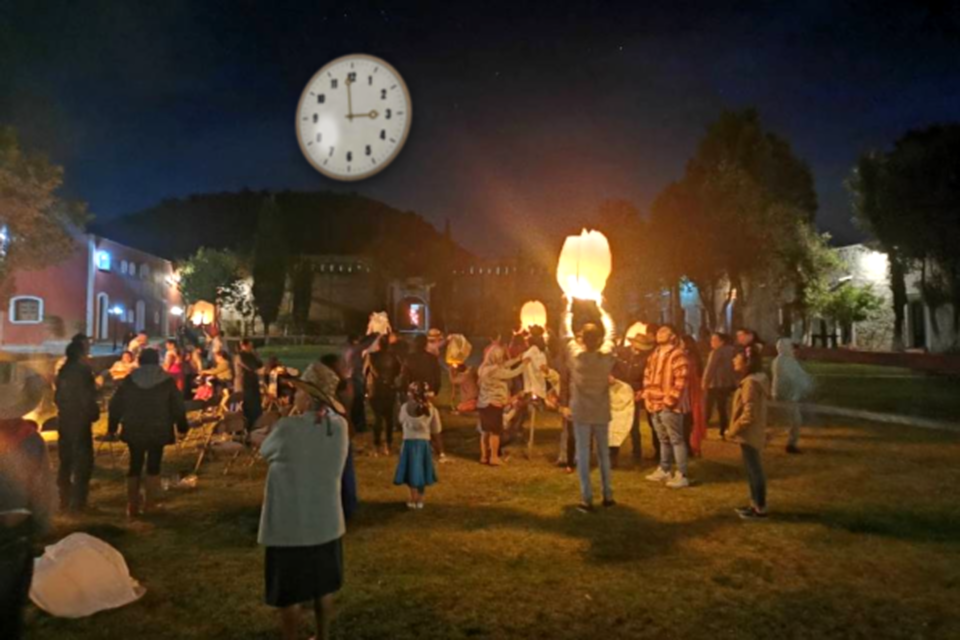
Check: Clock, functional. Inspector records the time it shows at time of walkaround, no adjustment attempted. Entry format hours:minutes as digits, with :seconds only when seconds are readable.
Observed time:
2:59
